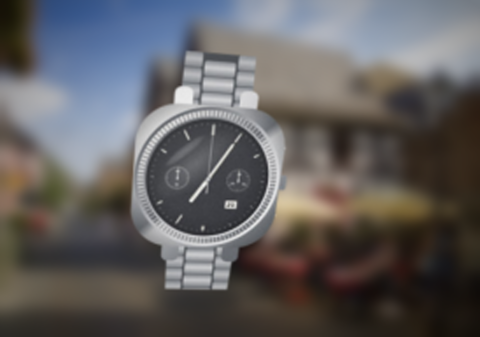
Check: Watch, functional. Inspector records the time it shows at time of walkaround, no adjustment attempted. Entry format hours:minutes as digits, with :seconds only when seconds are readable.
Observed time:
7:05
